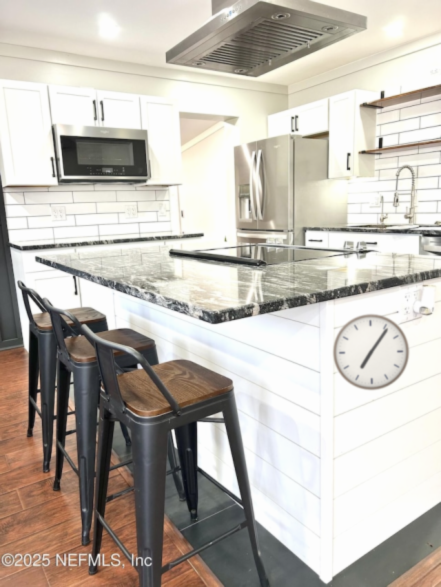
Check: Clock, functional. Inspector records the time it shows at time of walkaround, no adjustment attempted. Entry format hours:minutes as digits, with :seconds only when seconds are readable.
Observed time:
7:06
